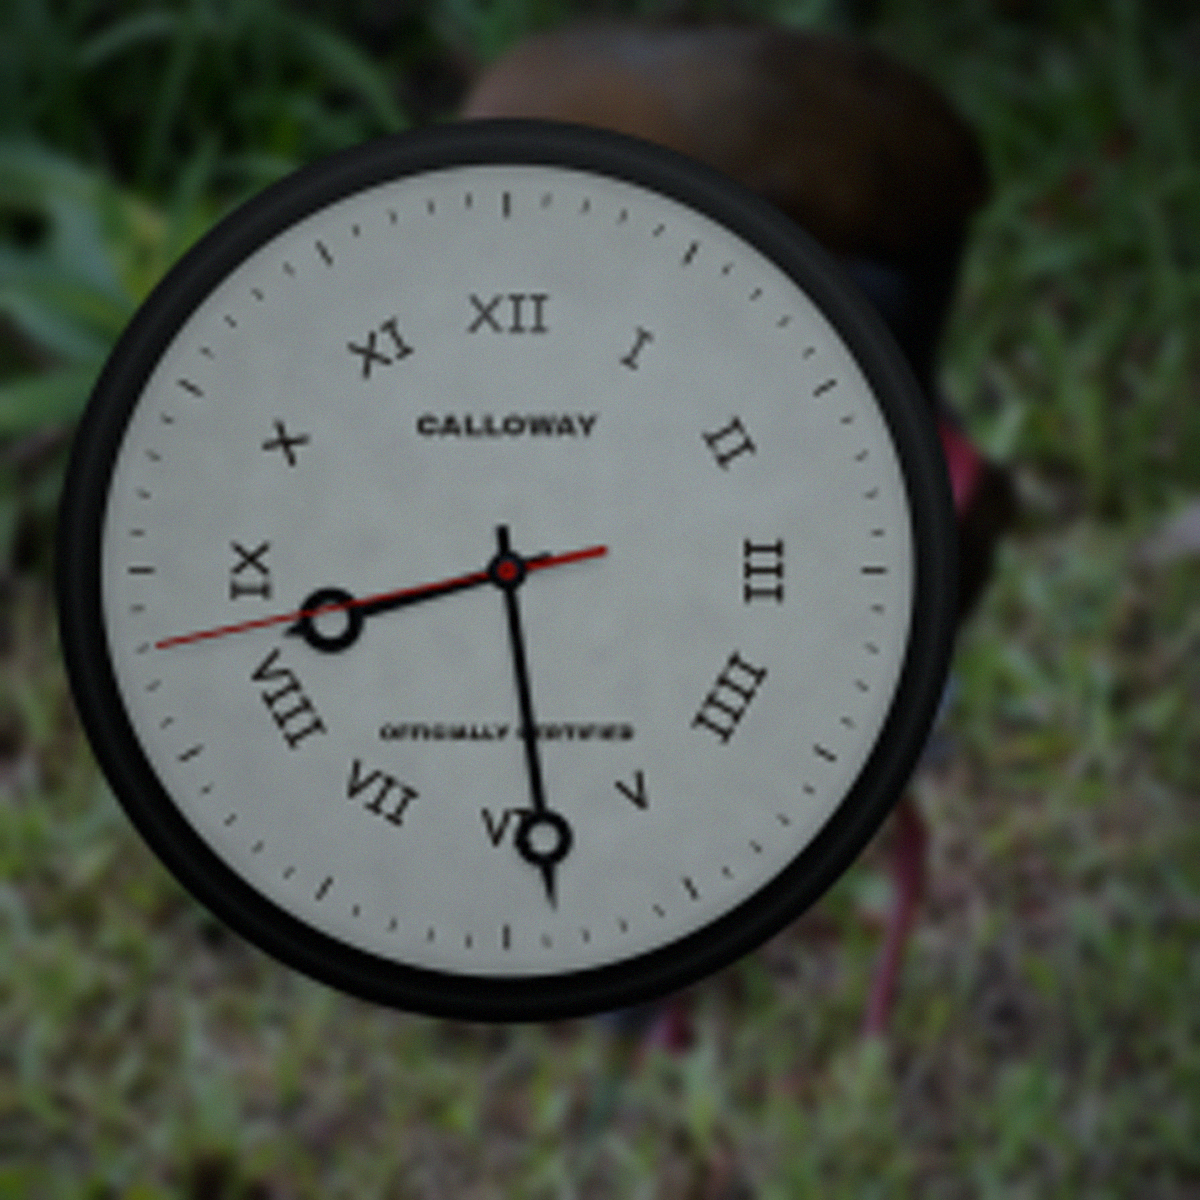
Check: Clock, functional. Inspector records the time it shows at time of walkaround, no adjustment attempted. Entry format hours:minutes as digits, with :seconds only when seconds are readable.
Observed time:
8:28:43
